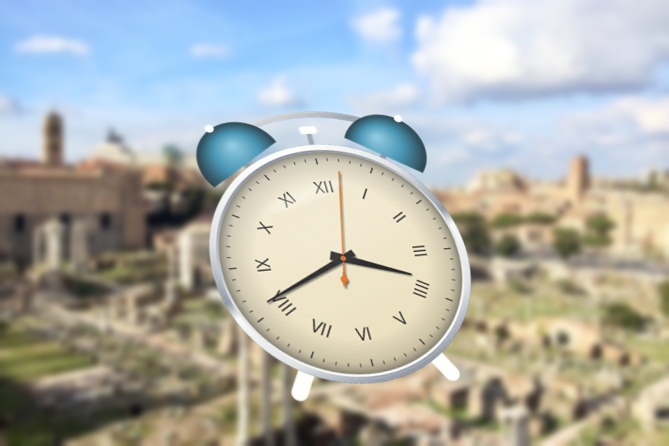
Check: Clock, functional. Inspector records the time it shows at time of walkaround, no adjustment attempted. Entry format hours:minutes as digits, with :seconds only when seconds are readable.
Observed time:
3:41:02
